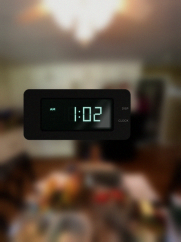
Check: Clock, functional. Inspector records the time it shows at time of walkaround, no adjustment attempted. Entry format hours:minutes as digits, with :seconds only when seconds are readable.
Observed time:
1:02
